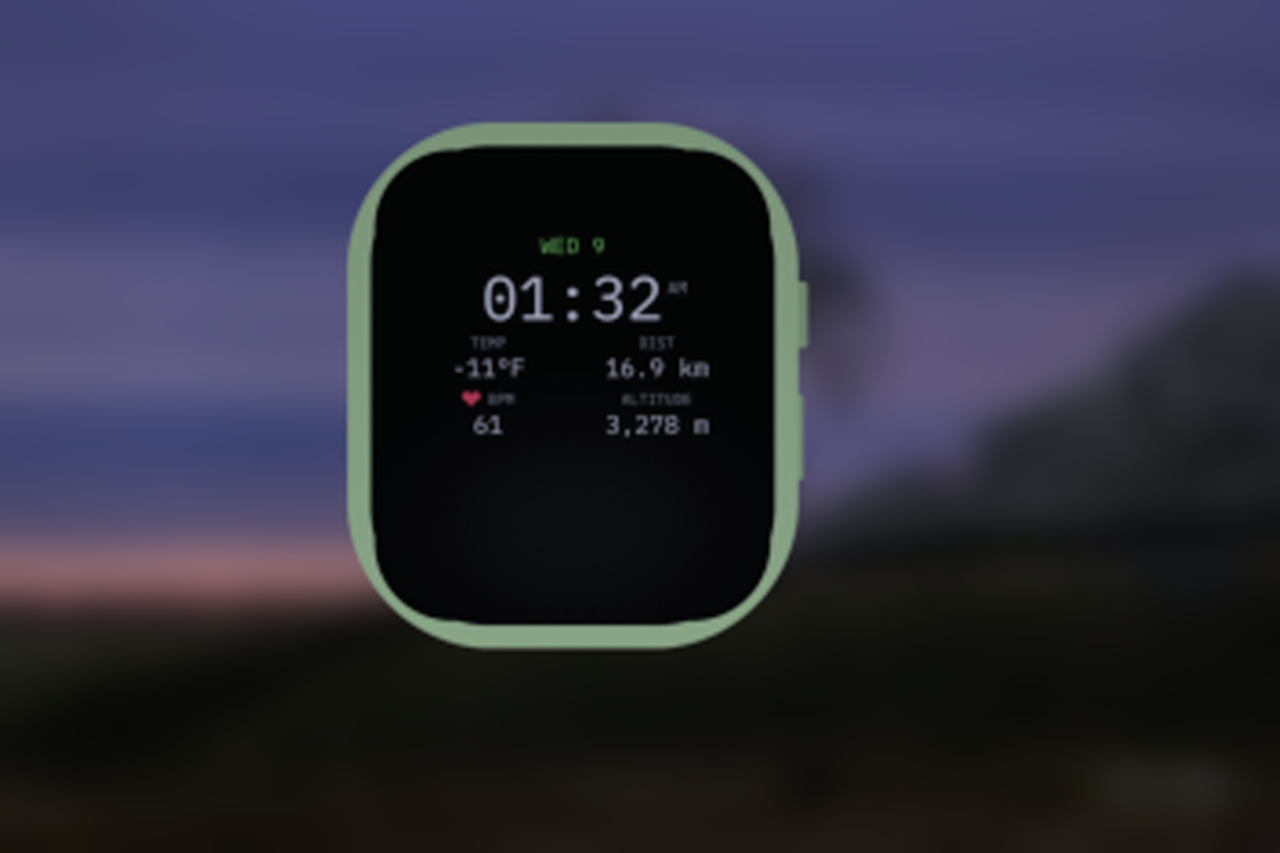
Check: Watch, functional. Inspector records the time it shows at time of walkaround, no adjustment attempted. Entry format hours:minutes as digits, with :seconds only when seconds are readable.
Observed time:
1:32
